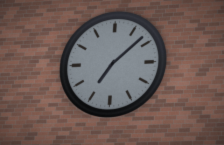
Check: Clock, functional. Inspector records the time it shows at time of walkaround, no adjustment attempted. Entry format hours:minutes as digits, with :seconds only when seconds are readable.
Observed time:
7:08
